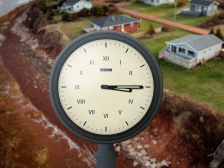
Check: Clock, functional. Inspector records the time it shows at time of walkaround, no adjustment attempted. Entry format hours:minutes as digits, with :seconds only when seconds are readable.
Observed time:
3:15
